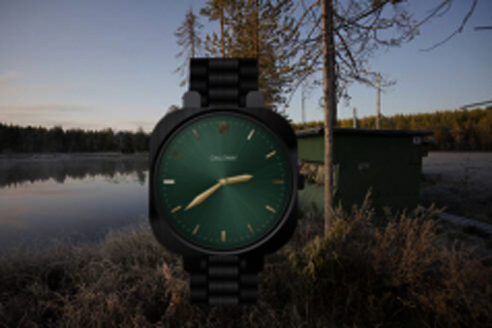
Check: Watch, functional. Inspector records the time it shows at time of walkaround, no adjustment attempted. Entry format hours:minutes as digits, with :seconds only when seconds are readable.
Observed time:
2:39
